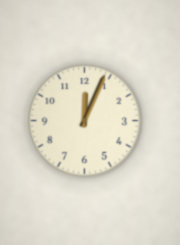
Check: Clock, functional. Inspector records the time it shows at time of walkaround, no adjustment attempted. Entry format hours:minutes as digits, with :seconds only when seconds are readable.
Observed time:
12:04
